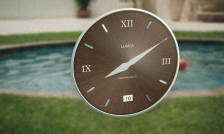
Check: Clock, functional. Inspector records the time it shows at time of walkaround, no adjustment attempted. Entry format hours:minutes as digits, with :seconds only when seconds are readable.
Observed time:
8:10
